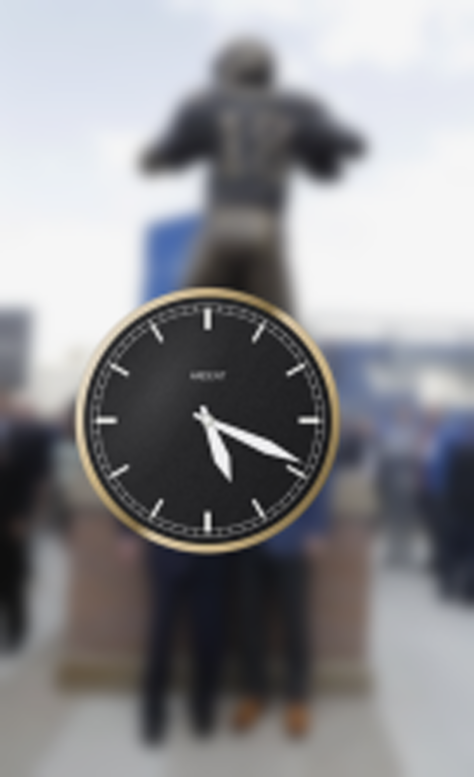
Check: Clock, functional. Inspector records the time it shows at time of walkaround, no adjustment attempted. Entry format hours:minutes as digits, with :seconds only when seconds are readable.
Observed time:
5:19
